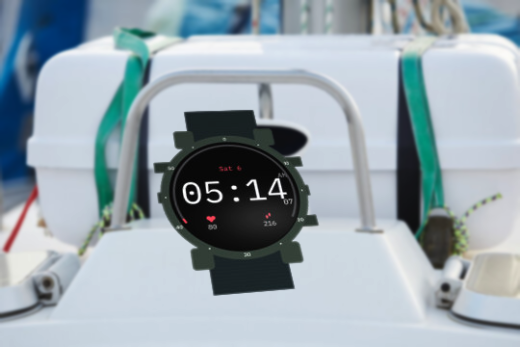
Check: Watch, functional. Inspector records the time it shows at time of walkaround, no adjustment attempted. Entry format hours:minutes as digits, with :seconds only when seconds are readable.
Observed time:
5:14:07
